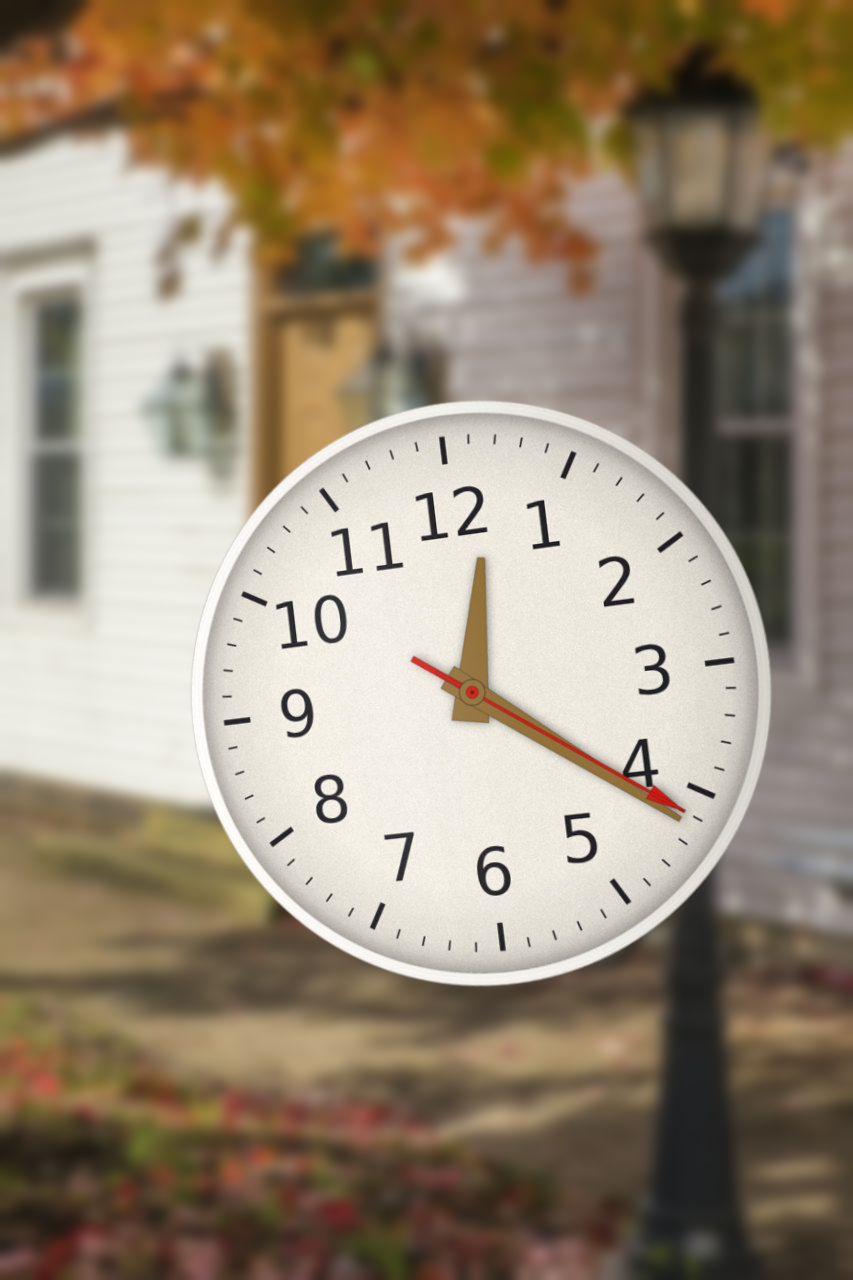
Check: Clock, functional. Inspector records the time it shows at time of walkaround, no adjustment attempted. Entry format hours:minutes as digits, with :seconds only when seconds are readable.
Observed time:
12:21:21
